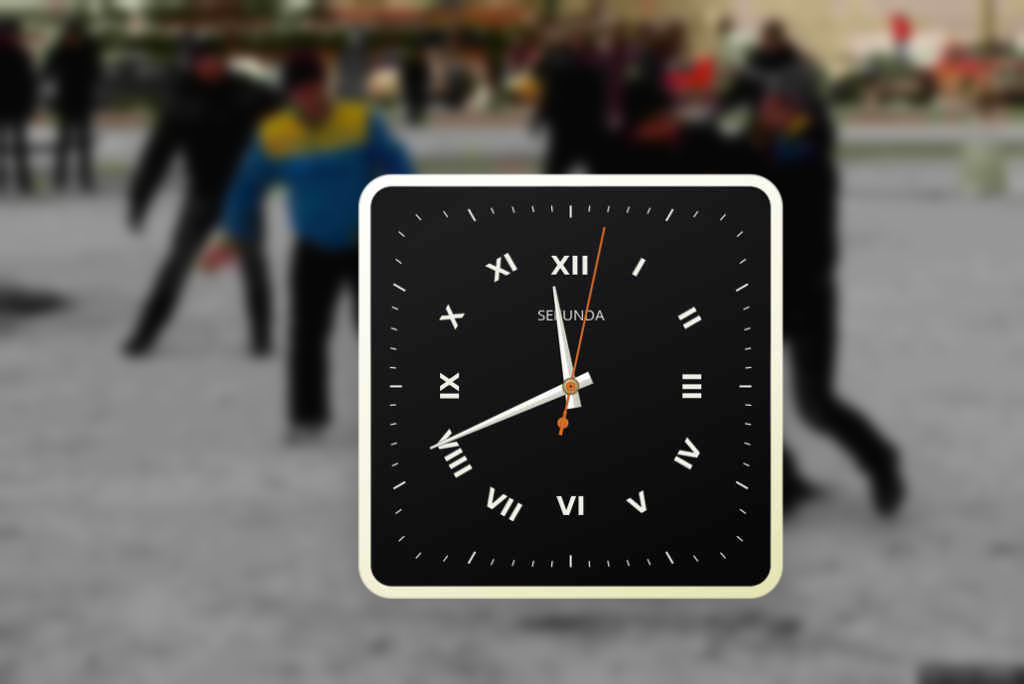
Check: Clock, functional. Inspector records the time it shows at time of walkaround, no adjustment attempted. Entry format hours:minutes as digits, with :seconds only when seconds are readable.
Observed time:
11:41:02
